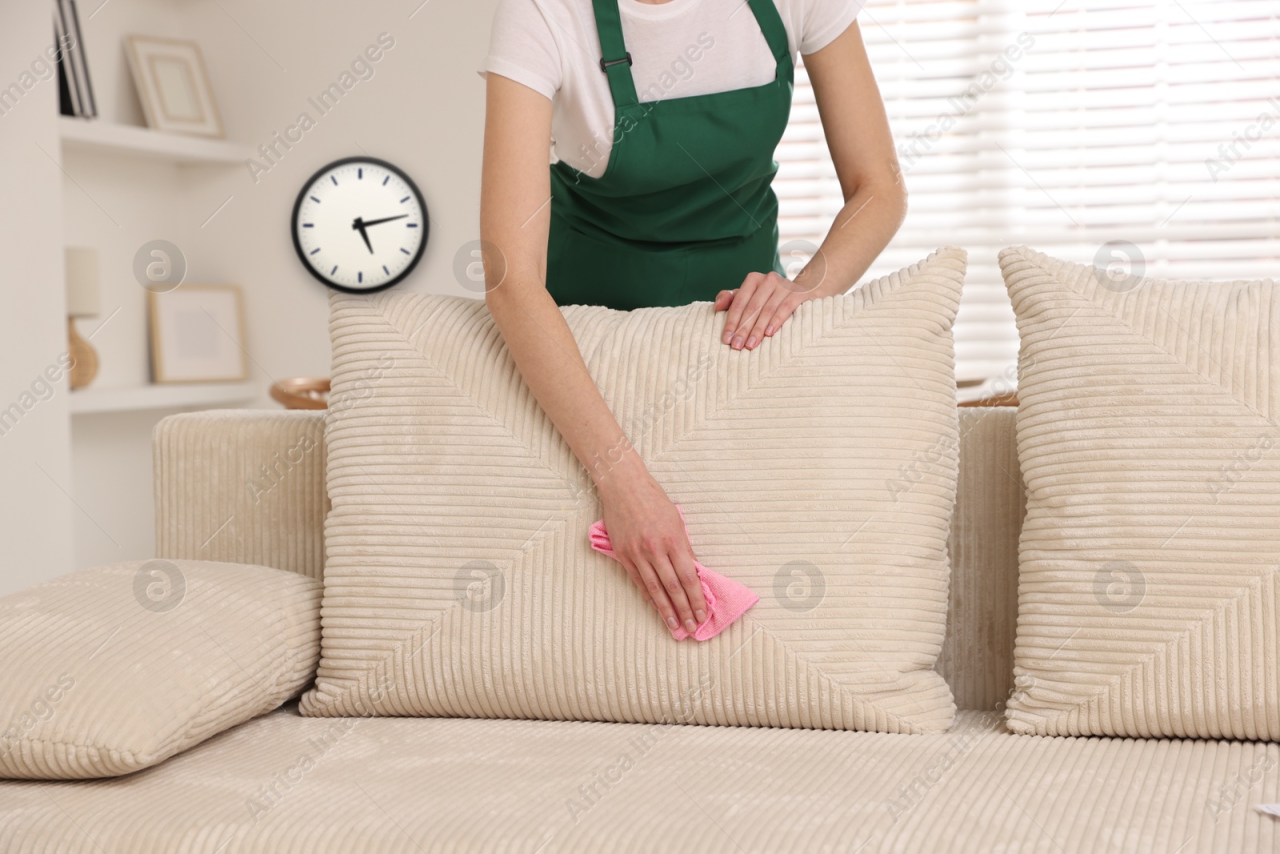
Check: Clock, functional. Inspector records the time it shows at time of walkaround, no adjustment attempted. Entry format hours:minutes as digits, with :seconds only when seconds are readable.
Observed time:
5:13
